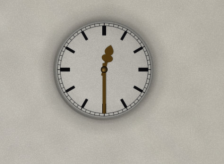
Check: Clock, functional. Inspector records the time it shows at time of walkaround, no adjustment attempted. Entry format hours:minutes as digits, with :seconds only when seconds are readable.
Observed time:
12:30
